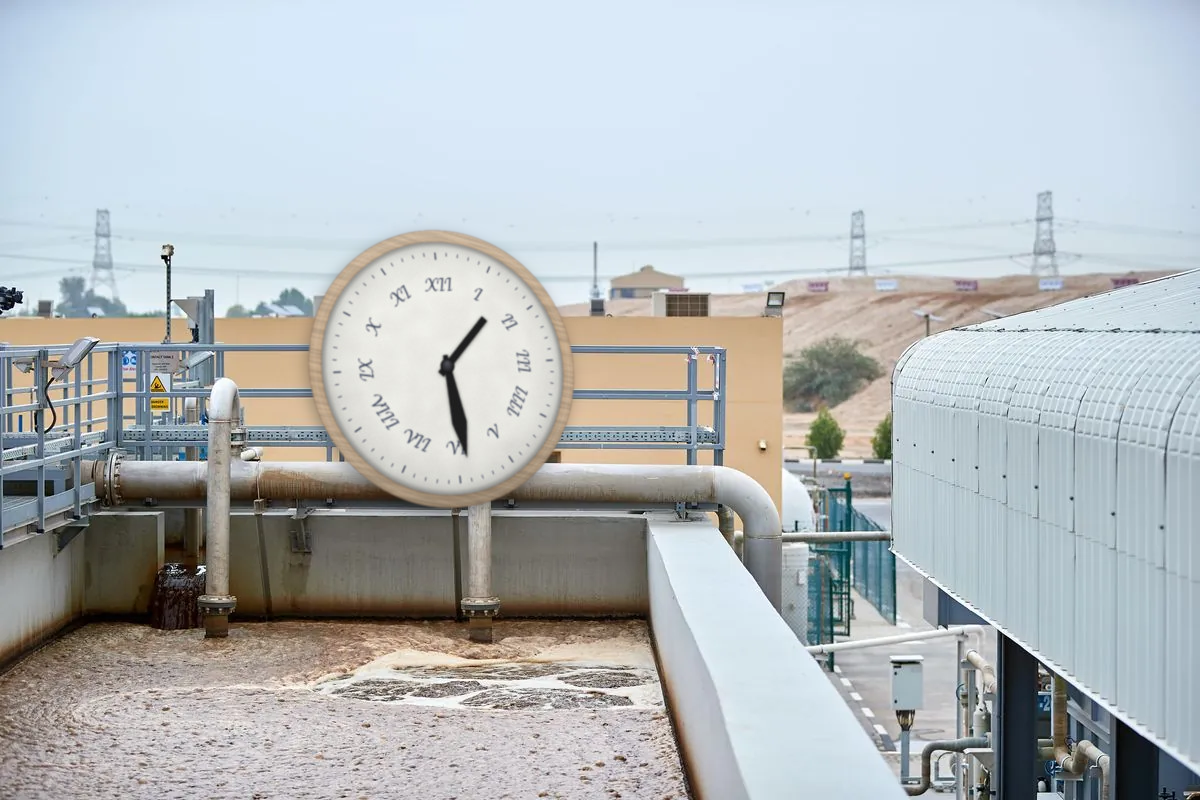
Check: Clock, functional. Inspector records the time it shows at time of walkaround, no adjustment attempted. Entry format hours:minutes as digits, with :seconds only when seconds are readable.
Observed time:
1:29
